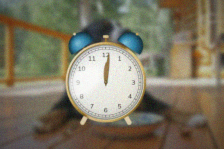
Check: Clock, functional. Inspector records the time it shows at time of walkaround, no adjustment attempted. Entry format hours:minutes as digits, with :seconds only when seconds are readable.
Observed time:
12:01
